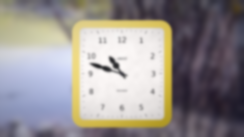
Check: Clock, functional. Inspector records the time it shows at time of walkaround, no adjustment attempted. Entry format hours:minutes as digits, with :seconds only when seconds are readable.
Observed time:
10:48
